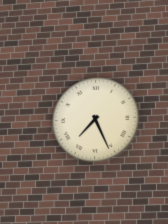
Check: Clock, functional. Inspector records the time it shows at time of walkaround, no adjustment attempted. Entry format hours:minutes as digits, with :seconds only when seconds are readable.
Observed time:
7:26
